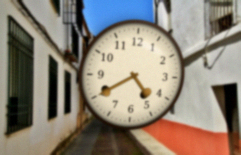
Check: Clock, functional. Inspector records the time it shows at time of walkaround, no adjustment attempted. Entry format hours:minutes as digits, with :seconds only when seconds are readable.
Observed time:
4:40
